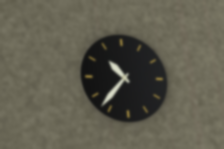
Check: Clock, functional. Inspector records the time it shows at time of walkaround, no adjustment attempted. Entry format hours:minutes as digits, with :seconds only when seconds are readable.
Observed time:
10:37
